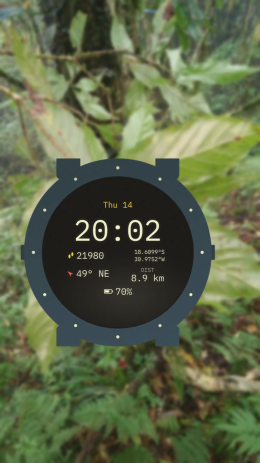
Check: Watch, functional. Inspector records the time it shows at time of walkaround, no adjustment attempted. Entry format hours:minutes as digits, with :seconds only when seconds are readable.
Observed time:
20:02
